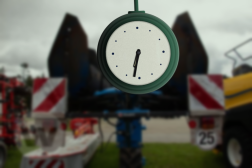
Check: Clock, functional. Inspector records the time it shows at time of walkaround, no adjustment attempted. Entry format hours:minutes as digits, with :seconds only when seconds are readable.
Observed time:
6:32
